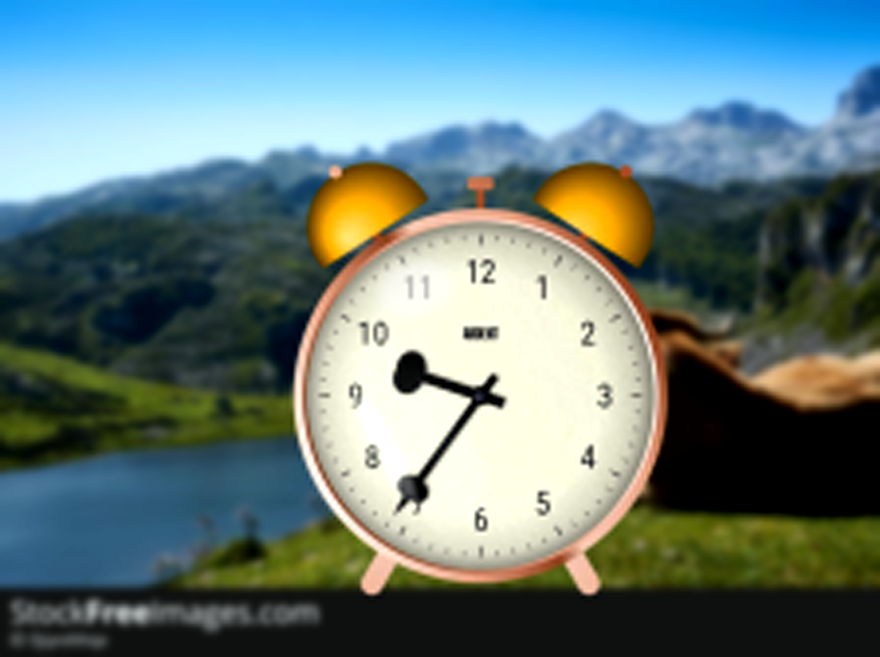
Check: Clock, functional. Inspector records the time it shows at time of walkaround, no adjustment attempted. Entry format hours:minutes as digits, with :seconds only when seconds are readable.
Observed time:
9:36
